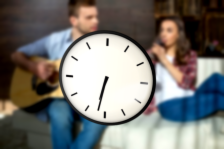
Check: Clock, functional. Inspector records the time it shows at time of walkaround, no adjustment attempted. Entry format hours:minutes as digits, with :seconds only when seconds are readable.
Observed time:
6:32
